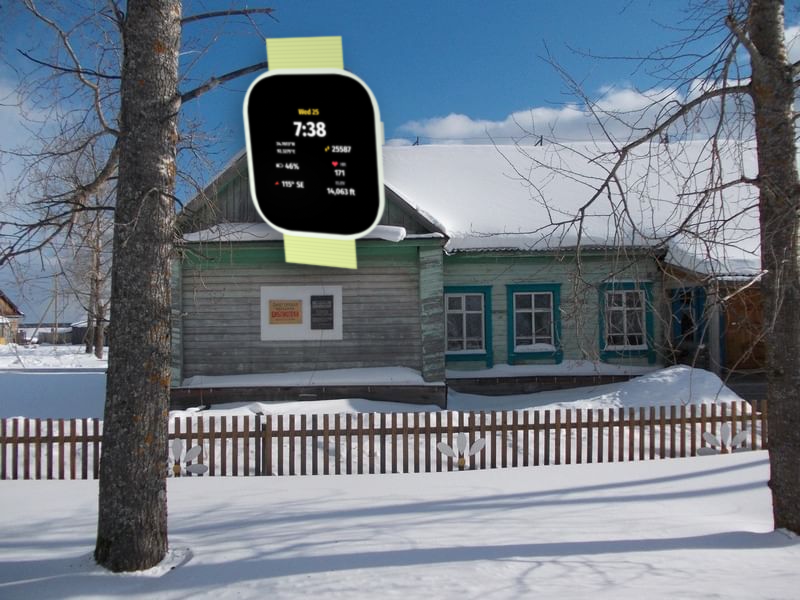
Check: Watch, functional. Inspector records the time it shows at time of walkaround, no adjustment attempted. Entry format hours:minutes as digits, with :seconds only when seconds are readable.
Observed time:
7:38
